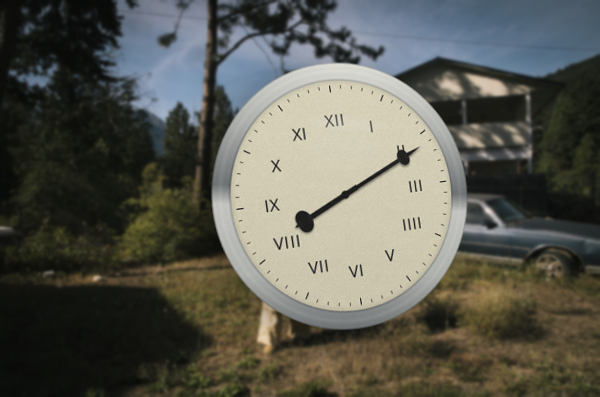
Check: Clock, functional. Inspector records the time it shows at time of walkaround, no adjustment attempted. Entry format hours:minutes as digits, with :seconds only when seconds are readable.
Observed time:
8:11
